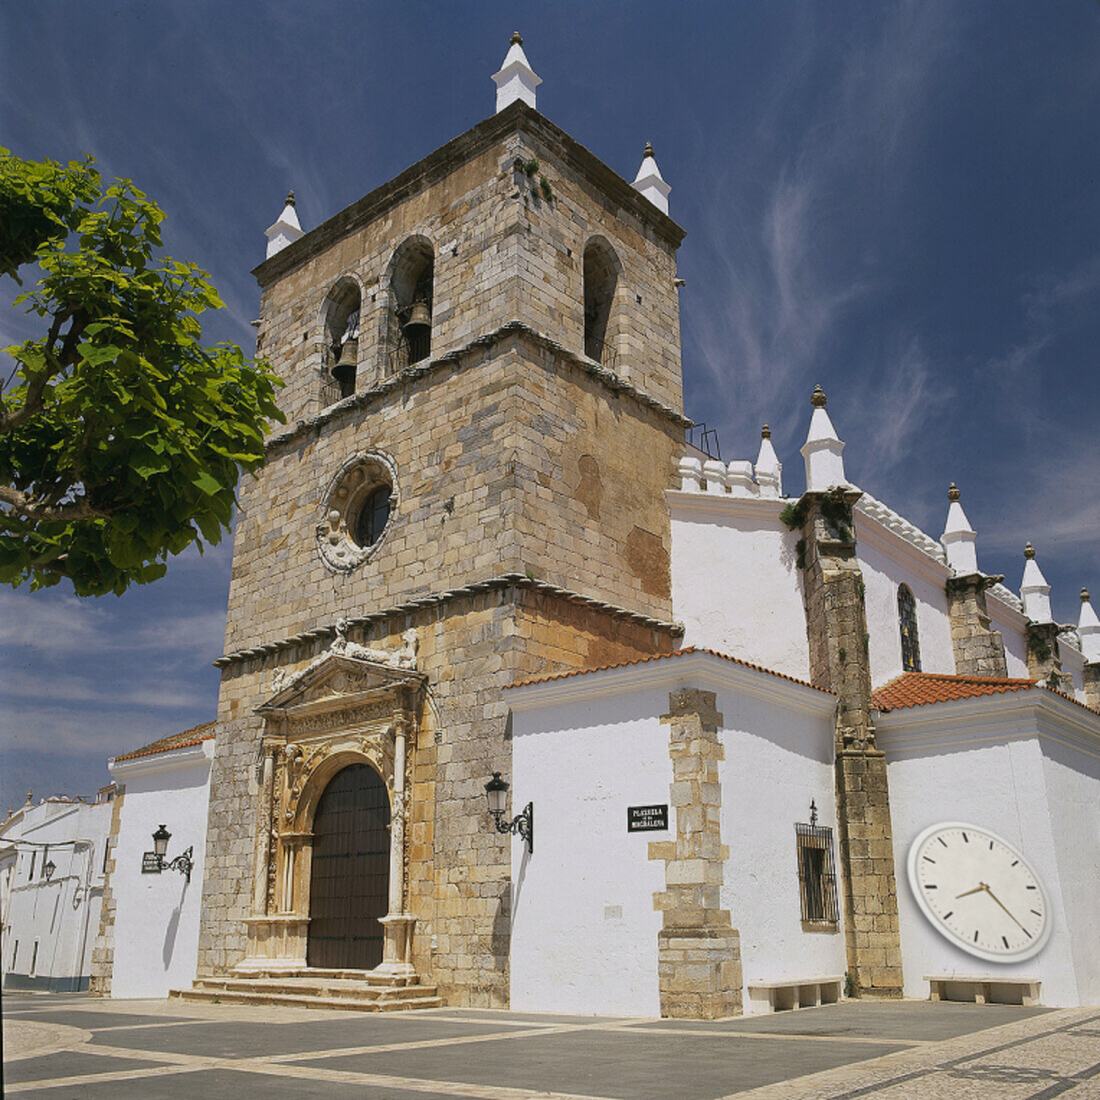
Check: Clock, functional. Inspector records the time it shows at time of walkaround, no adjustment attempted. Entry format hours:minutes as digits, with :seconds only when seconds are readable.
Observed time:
8:25
